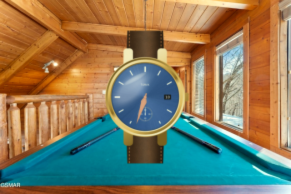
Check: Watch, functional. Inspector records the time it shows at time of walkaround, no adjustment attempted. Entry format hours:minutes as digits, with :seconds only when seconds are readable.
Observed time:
6:33
